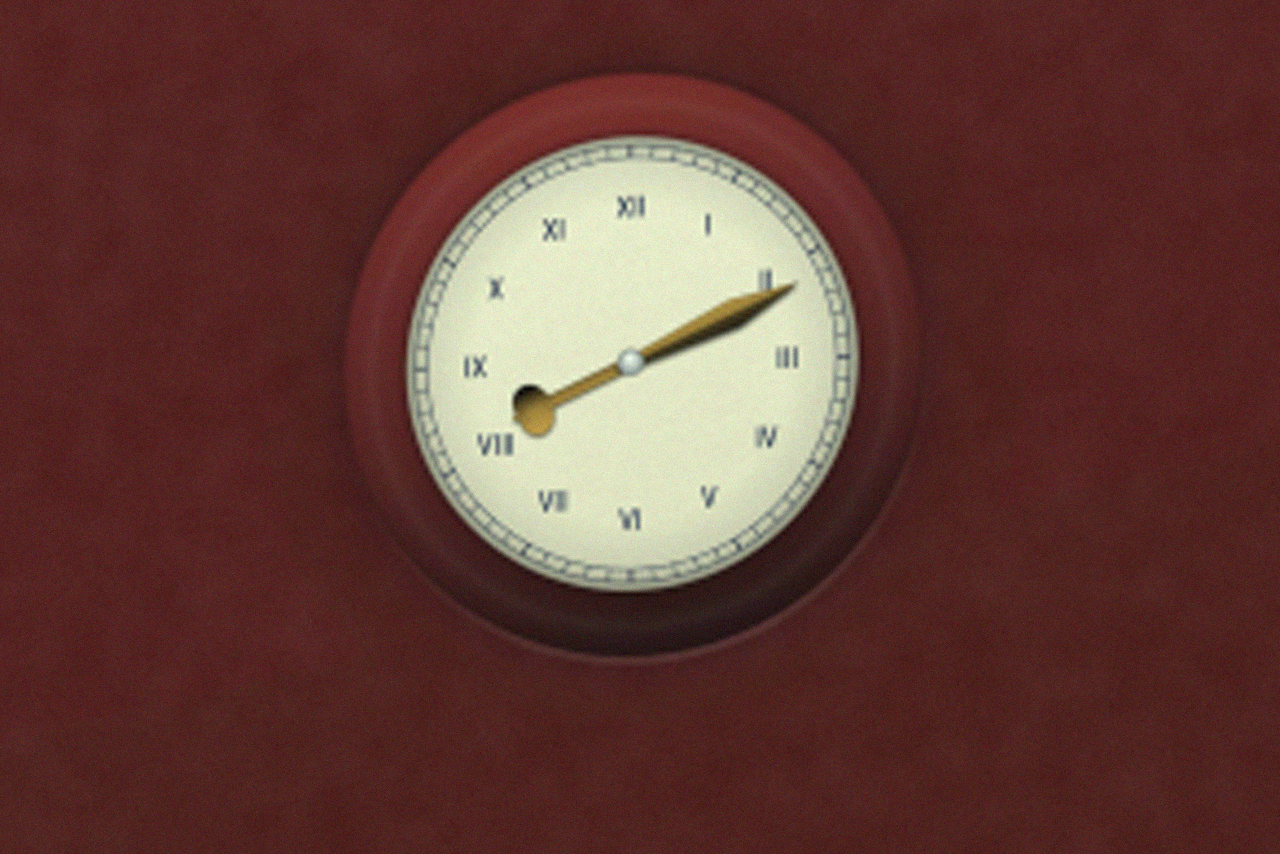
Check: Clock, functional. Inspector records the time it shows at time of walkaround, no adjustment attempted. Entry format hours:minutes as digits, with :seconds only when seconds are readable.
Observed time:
8:11
